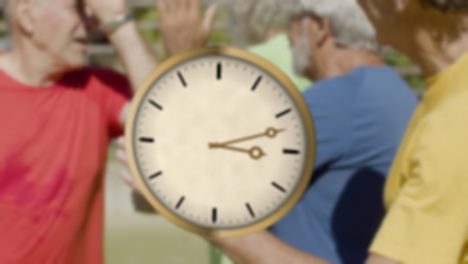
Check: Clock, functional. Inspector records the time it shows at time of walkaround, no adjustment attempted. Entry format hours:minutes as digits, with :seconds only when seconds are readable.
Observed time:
3:12
